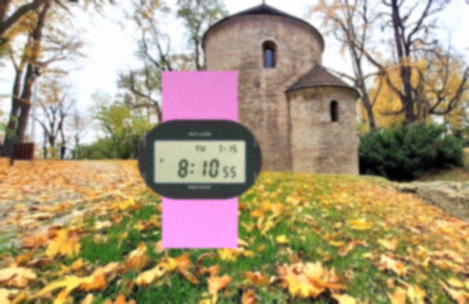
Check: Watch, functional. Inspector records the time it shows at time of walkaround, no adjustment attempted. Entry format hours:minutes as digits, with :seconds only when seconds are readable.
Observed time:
8:10:55
